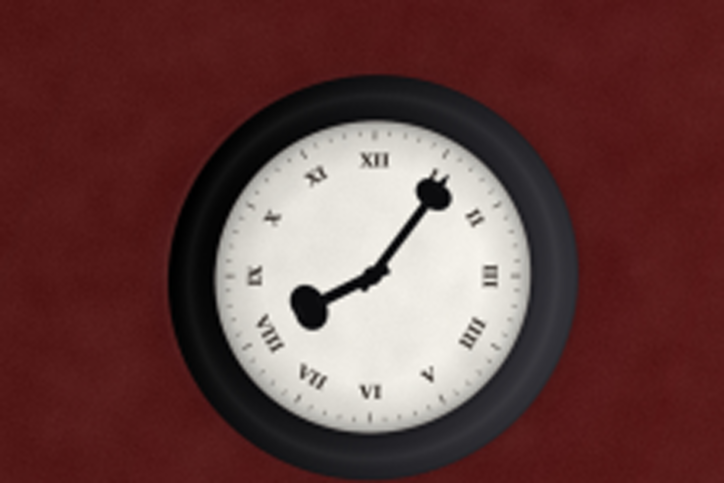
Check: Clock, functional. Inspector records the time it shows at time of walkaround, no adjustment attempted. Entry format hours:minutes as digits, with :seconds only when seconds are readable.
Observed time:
8:06
